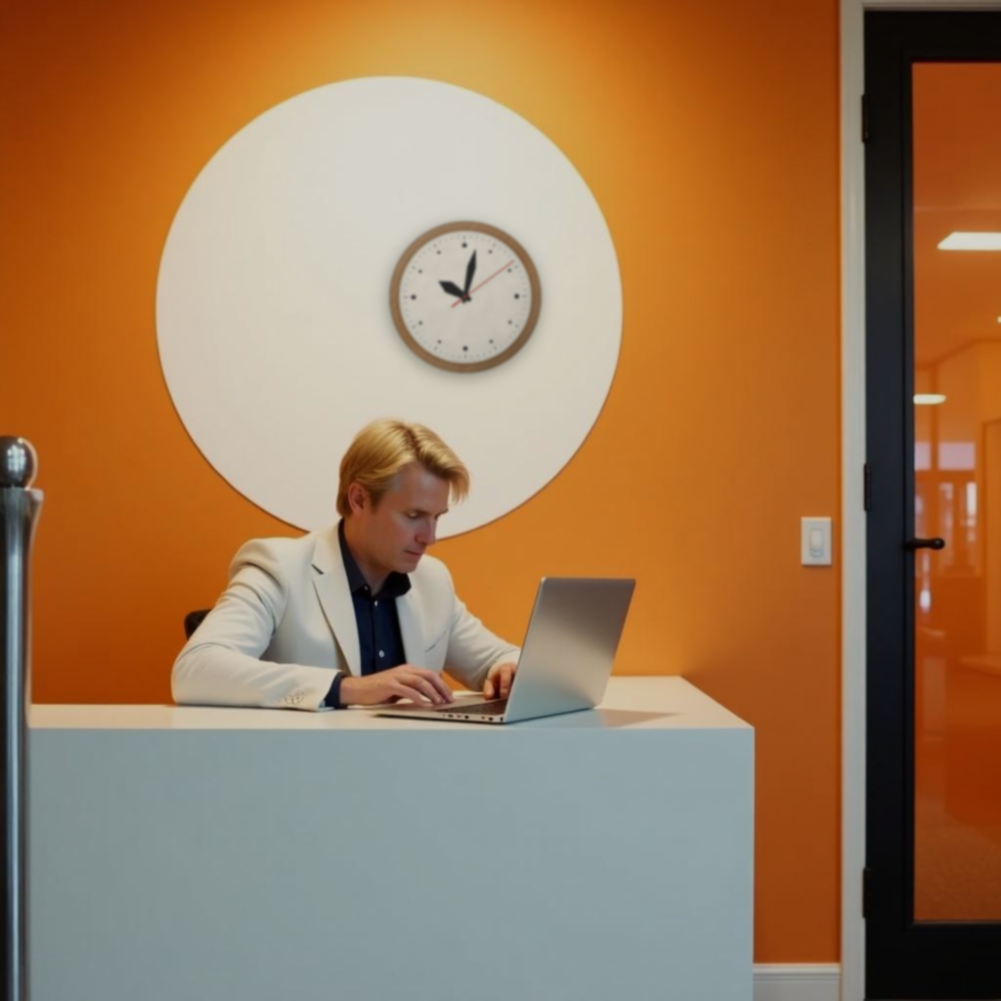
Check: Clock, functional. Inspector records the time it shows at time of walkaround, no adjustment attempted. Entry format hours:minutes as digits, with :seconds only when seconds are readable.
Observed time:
10:02:09
